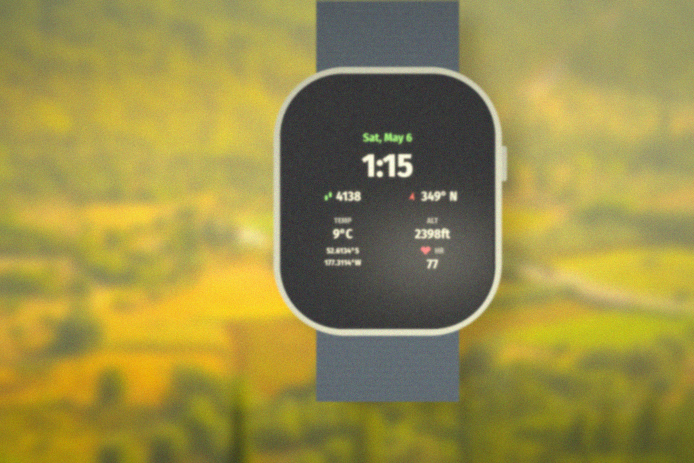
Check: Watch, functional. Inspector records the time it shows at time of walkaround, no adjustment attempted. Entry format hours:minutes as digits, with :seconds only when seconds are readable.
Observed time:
1:15
